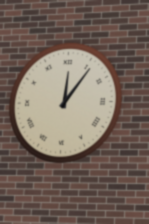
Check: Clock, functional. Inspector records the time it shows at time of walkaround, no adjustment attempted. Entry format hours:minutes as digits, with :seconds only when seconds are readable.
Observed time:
12:06
